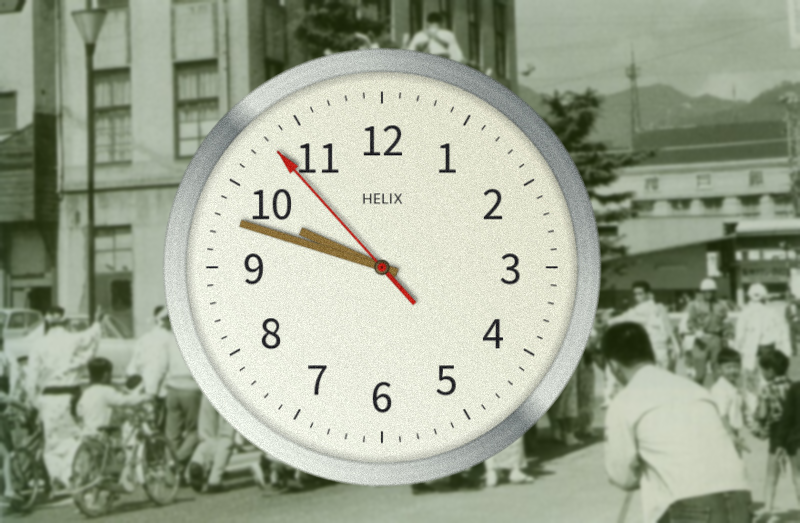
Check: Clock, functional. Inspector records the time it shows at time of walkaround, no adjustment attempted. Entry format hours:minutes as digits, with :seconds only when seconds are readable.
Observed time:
9:47:53
